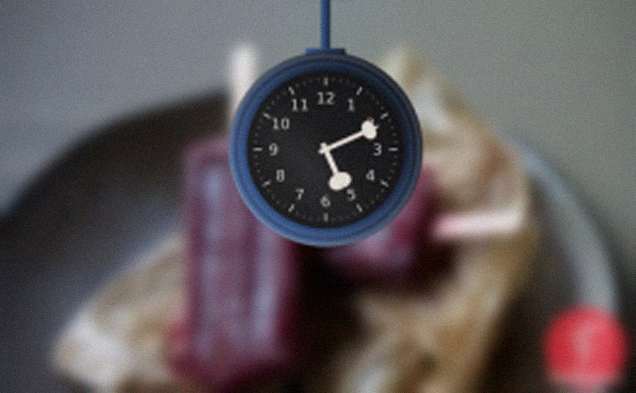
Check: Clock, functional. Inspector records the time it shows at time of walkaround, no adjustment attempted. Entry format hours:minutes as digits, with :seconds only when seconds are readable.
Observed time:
5:11
